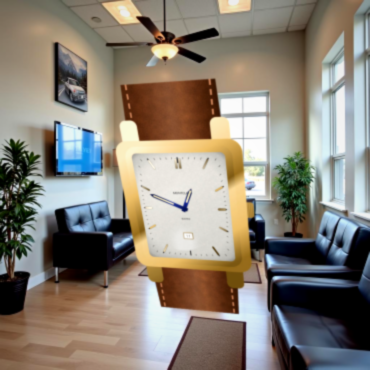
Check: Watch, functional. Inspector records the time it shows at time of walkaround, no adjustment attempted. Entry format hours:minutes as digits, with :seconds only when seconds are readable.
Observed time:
12:49
